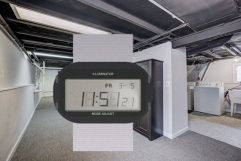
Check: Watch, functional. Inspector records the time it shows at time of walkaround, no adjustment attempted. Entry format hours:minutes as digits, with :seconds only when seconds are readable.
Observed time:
11:51:21
